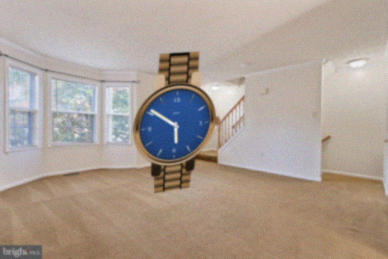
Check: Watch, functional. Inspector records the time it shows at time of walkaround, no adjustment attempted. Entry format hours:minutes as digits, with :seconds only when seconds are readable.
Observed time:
5:51
